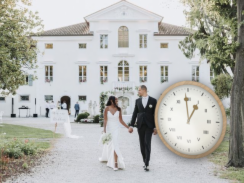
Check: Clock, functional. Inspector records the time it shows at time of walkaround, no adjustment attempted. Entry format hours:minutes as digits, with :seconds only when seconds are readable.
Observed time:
12:59
